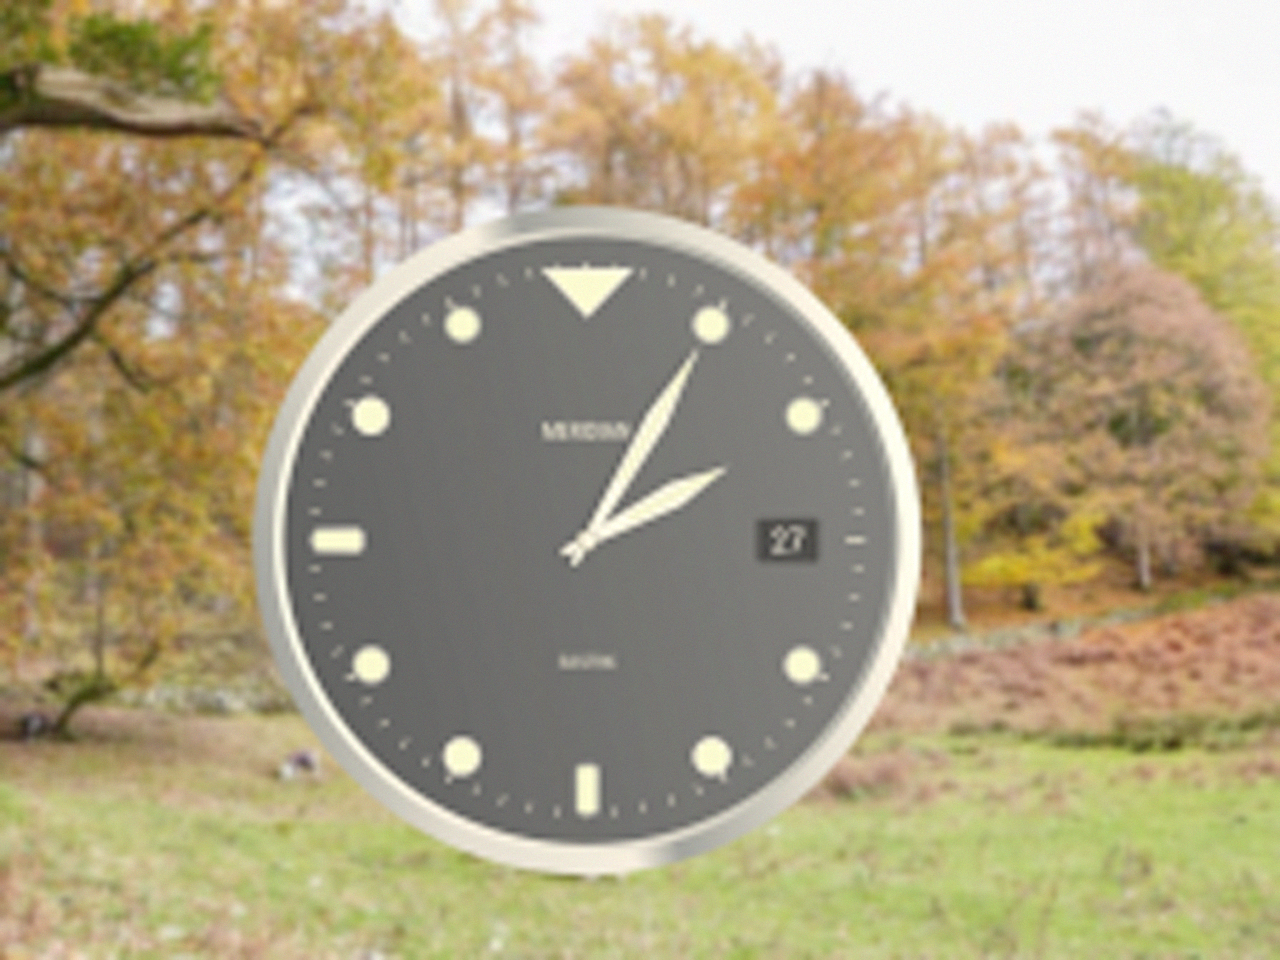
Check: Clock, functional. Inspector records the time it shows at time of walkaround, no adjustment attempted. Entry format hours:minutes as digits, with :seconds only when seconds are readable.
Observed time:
2:05
